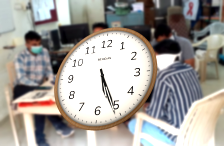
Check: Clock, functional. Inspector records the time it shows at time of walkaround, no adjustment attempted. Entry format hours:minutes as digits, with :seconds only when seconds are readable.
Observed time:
5:26
